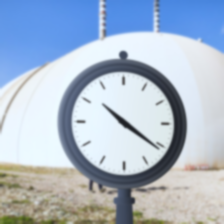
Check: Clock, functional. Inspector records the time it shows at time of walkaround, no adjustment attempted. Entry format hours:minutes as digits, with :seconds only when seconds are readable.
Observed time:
10:21
